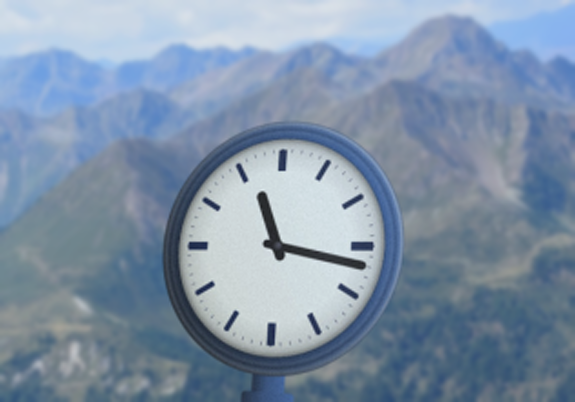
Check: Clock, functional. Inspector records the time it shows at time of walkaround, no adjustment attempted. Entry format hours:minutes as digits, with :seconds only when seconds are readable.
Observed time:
11:17
